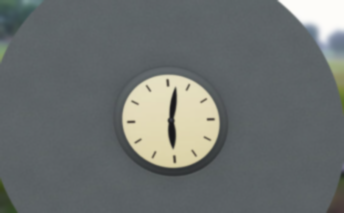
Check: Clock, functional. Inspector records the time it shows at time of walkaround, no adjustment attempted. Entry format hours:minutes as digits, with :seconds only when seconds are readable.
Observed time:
6:02
